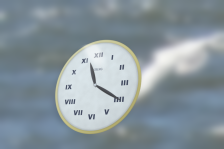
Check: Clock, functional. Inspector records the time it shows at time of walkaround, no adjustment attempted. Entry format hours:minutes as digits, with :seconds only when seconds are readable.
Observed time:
11:20
